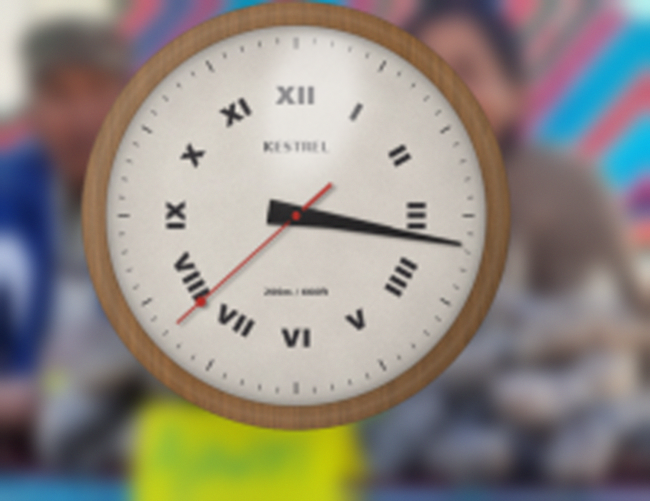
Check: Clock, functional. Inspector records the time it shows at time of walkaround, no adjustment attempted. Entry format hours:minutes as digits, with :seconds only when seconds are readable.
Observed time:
3:16:38
